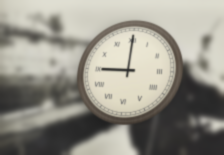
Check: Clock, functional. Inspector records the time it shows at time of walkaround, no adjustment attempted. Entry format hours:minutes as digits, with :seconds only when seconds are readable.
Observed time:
9:00
